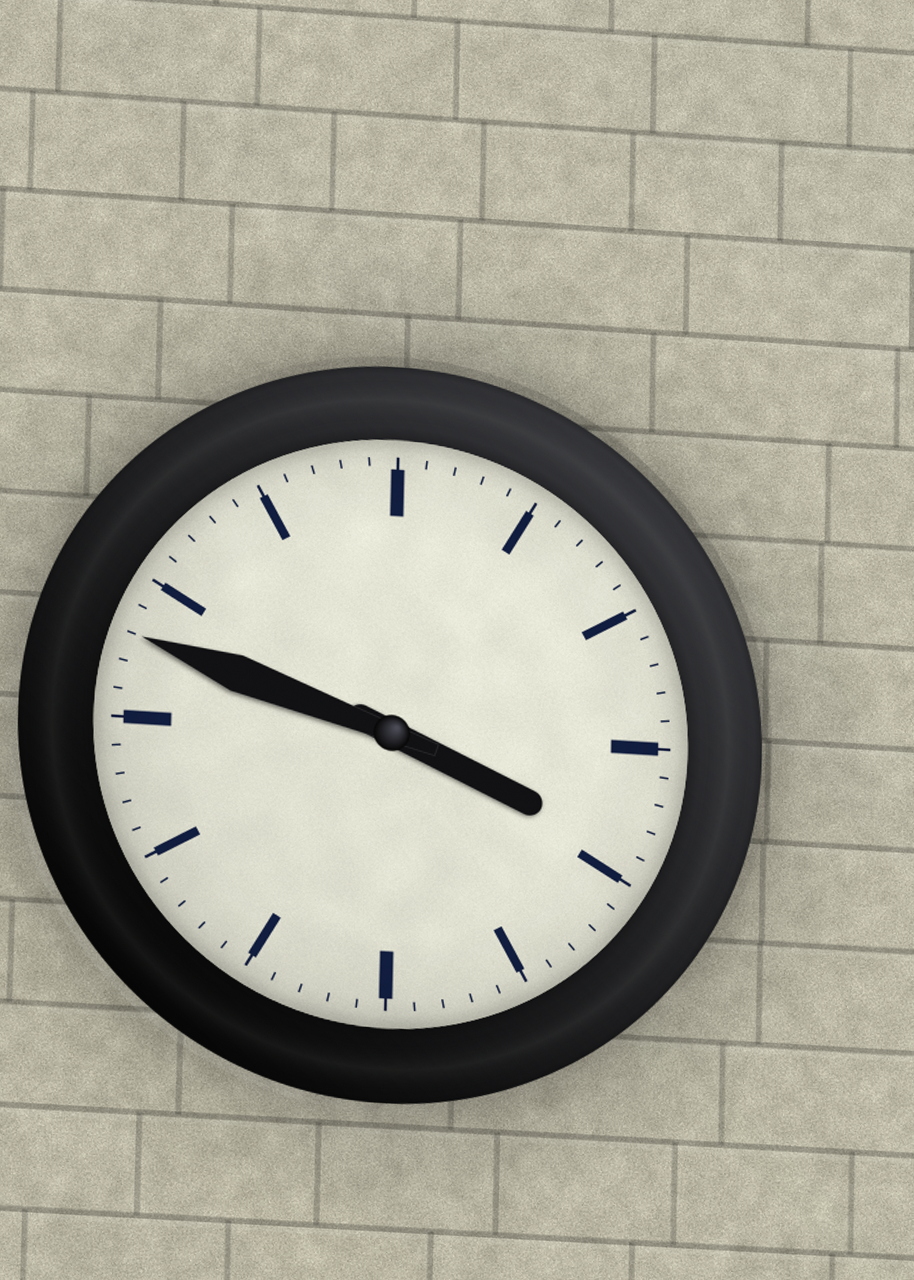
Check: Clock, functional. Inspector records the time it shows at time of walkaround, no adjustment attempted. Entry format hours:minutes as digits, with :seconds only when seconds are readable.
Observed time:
3:48
